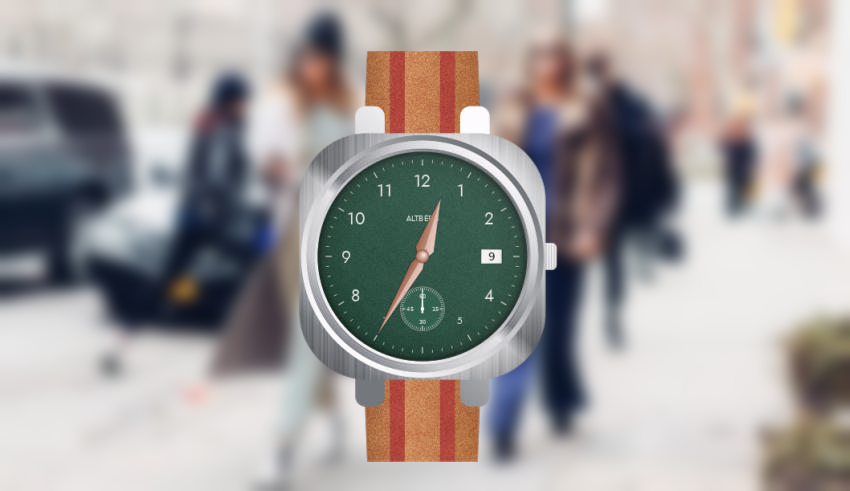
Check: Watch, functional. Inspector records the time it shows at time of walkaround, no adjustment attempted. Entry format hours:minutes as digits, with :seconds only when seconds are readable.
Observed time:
12:35
